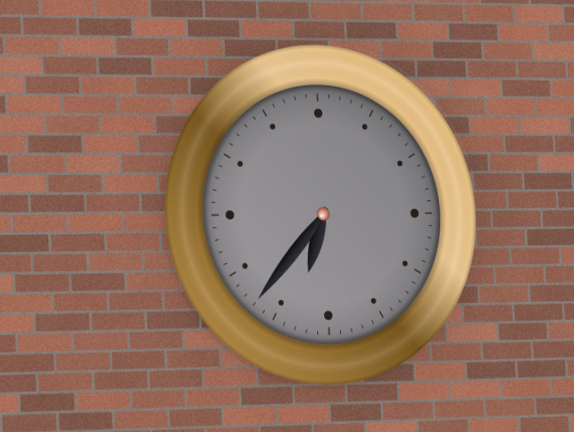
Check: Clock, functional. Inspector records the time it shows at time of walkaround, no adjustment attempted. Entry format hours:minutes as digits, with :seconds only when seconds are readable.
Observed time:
6:37
